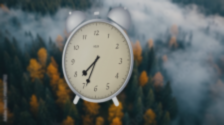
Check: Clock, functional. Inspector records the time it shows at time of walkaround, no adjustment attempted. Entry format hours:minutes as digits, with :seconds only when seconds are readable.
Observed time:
7:34
